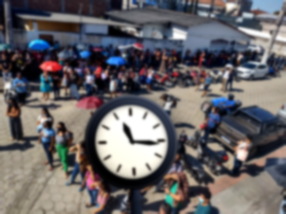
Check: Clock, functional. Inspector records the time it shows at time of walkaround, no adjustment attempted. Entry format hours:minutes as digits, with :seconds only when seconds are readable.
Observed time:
11:16
